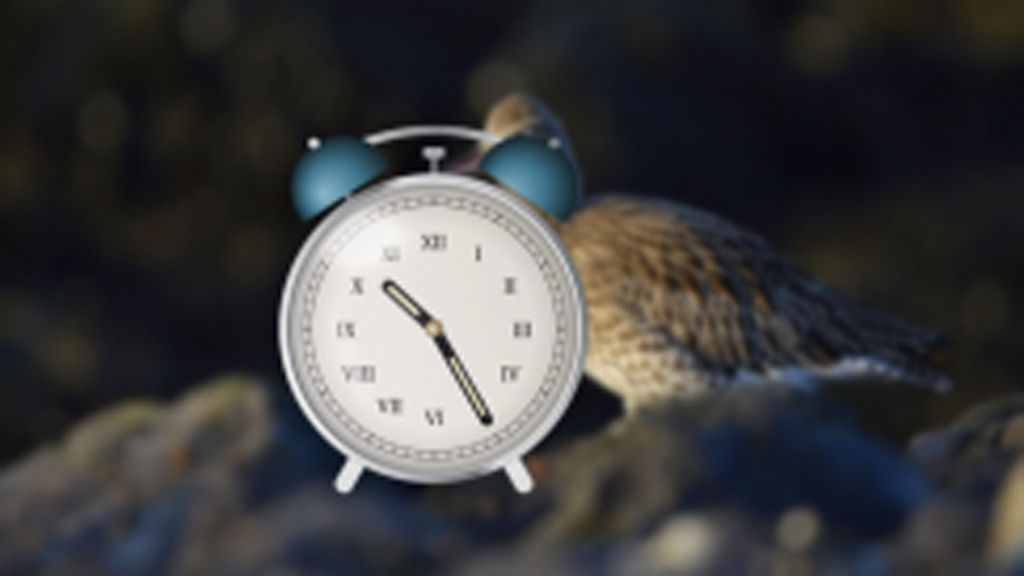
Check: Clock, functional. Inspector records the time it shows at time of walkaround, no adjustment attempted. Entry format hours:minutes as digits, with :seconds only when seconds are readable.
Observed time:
10:25
